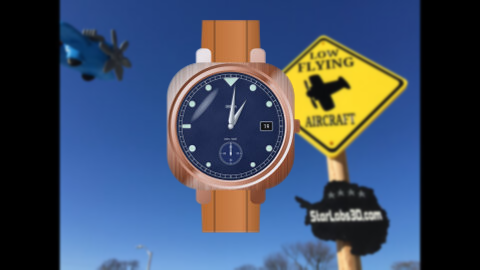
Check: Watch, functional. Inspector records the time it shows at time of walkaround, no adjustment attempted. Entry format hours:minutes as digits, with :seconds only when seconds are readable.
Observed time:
1:01
